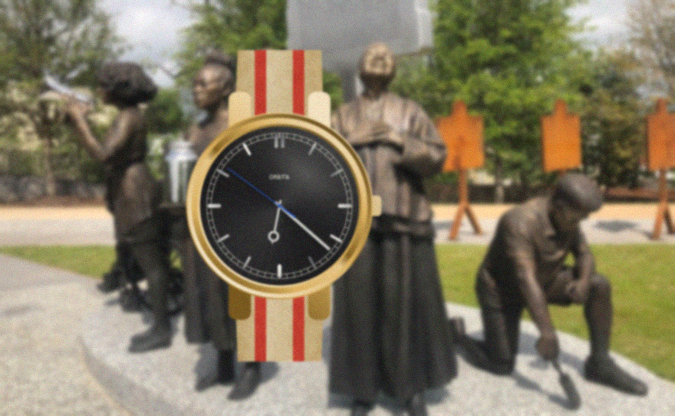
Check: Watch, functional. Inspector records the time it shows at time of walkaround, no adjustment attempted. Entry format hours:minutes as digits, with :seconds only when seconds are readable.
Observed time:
6:21:51
